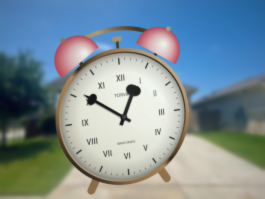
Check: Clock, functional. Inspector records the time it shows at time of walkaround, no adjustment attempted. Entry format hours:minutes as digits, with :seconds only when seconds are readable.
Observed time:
12:51
